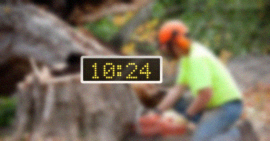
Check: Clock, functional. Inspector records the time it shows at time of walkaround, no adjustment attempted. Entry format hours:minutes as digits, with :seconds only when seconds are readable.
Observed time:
10:24
